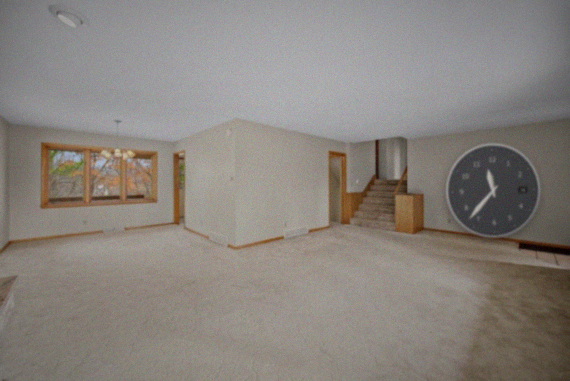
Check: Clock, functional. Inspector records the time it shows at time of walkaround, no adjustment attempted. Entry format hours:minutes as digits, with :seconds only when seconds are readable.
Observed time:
11:37
